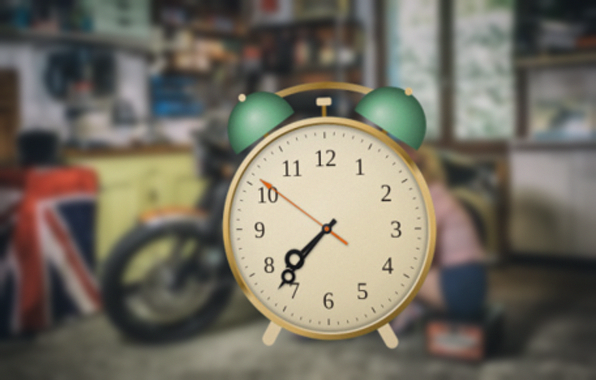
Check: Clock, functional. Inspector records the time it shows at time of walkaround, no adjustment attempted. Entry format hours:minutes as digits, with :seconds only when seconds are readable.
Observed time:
7:36:51
